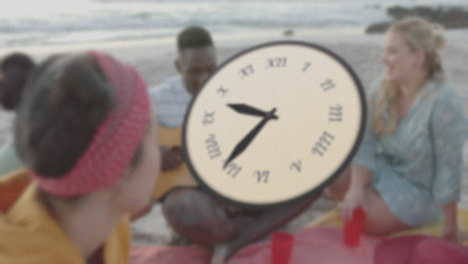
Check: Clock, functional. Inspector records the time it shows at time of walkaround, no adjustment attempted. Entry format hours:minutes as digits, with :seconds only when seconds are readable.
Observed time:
9:36
